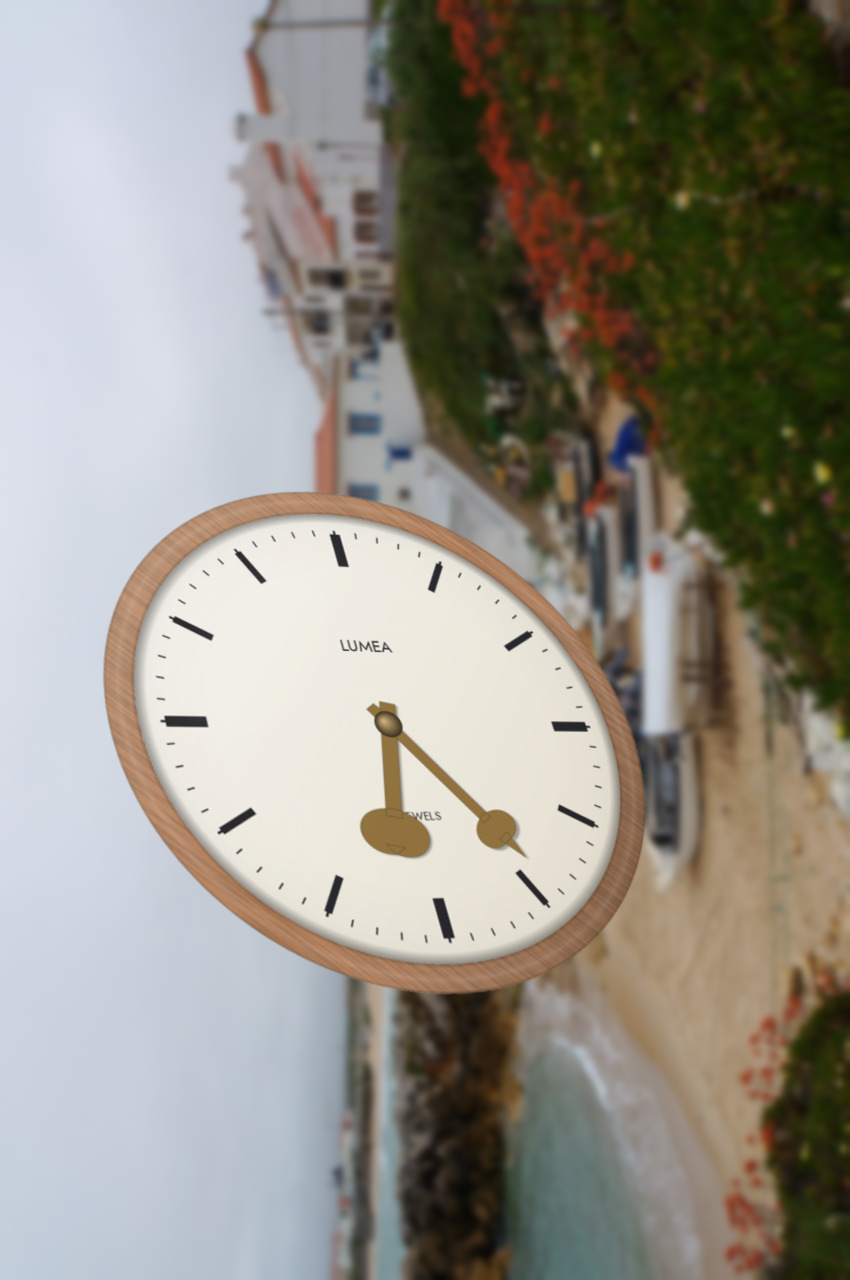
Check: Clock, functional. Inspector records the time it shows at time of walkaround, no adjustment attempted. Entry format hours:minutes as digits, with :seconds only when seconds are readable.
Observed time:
6:24
